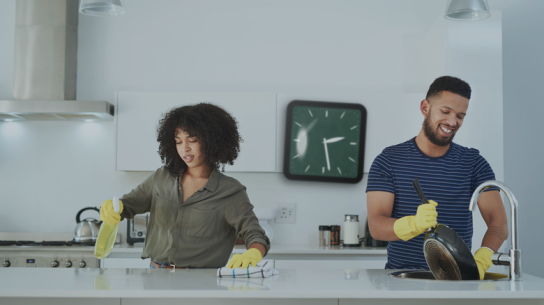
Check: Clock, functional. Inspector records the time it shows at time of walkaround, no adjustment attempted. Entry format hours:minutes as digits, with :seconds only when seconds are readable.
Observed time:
2:28
